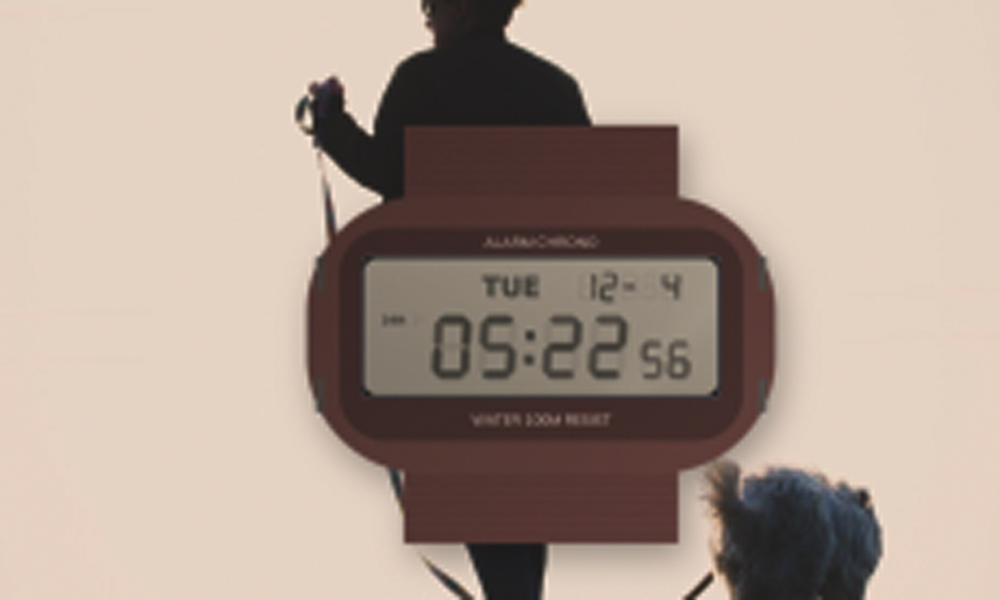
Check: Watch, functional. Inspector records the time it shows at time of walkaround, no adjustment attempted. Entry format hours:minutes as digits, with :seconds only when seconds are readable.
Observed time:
5:22:56
